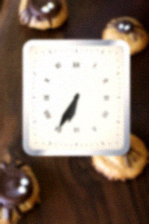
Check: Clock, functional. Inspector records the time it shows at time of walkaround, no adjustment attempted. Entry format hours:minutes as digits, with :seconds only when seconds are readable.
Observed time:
6:35
